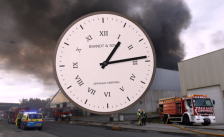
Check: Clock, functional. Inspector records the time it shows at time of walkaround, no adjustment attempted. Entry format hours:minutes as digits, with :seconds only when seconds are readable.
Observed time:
1:14
